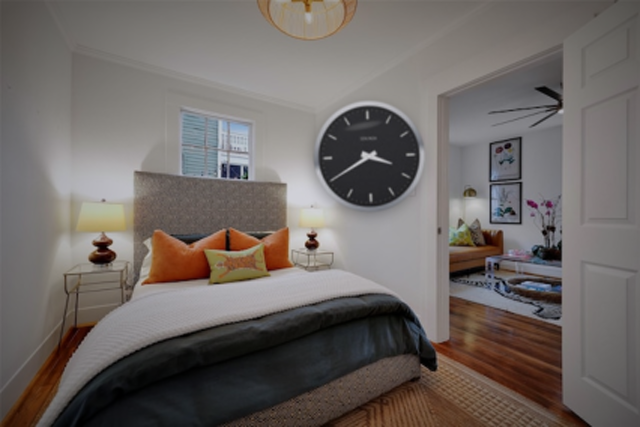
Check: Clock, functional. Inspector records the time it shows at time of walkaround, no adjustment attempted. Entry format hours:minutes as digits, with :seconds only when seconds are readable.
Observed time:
3:40
